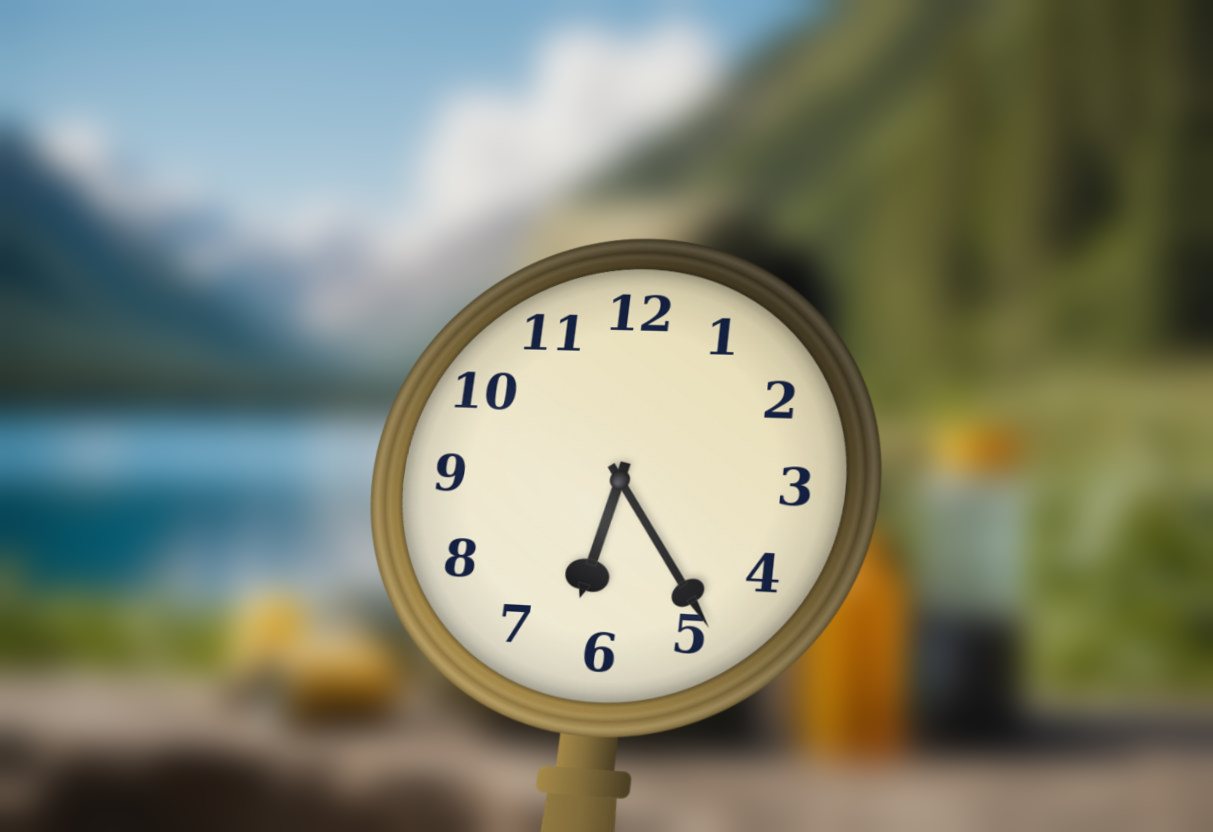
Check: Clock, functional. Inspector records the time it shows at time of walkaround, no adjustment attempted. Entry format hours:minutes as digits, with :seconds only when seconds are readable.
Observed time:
6:24
